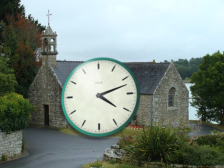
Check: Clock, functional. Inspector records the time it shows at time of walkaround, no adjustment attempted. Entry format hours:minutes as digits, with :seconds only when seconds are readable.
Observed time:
4:12
